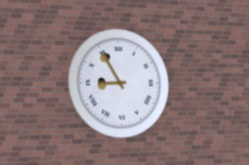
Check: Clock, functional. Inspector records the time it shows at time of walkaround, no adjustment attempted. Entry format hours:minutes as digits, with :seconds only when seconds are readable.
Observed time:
8:55
